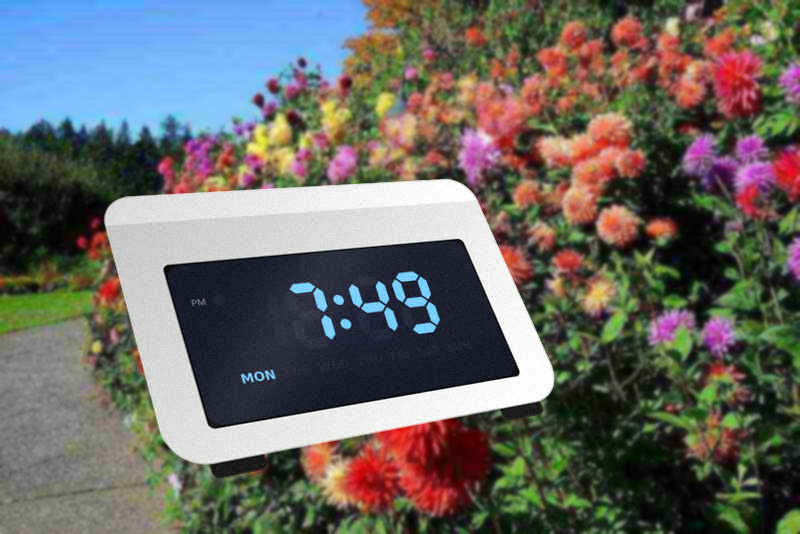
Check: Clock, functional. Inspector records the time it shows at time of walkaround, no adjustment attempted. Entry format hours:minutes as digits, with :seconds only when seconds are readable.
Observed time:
7:49
